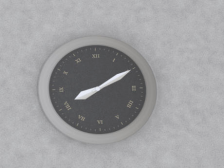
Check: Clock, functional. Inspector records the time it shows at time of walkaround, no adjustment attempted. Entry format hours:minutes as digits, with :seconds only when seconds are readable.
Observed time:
8:10
